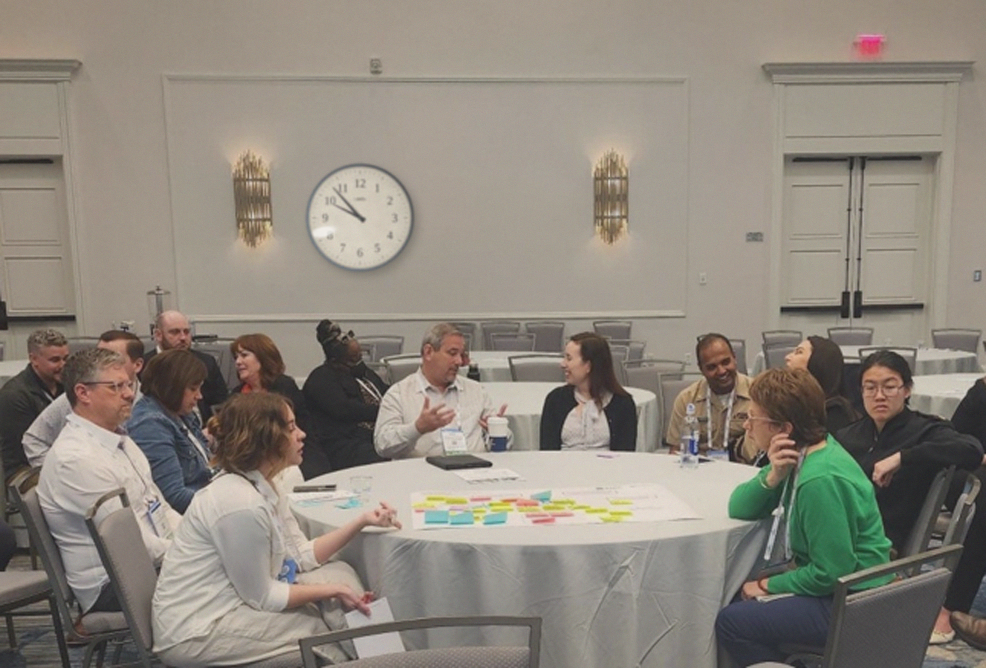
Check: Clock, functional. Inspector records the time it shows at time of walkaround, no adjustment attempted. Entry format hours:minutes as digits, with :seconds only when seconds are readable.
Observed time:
9:53
